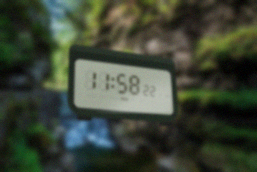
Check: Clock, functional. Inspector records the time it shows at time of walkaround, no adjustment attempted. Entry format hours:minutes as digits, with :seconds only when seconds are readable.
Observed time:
11:58
